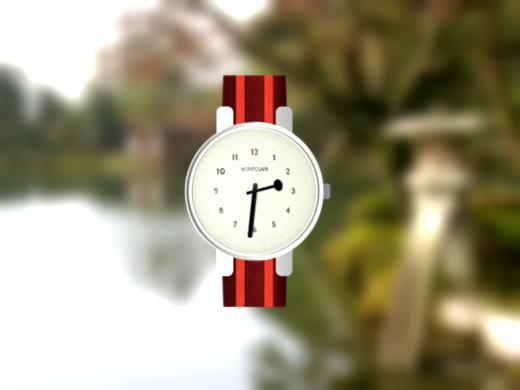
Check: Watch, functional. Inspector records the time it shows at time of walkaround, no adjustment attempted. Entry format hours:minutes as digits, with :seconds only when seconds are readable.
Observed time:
2:31
